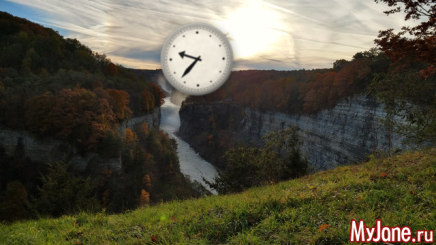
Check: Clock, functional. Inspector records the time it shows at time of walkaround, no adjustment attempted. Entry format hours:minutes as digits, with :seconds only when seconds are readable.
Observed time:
9:37
